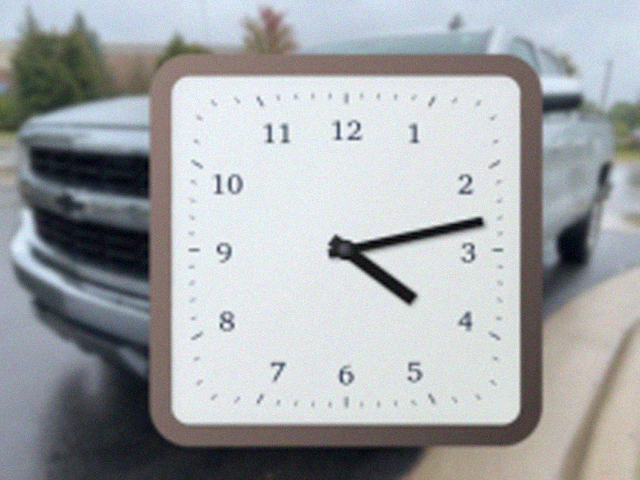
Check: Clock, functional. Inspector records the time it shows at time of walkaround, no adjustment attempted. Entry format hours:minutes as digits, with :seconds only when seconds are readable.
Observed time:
4:13
